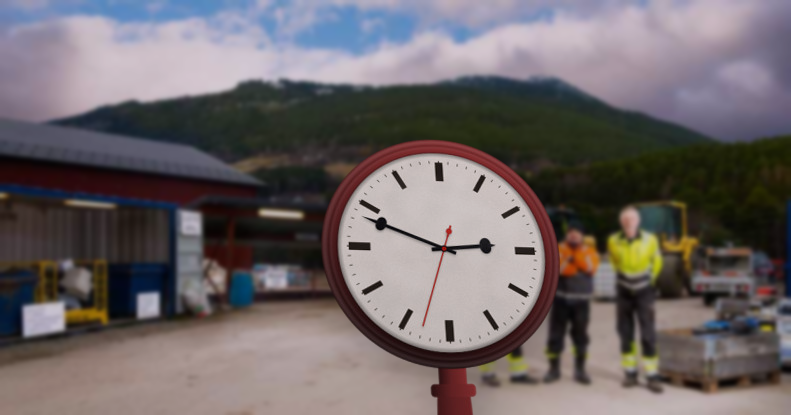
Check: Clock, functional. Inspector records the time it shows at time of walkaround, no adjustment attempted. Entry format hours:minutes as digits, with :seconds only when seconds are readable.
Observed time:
2:48:33
